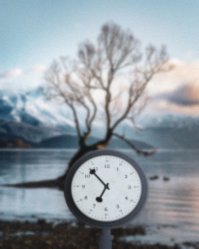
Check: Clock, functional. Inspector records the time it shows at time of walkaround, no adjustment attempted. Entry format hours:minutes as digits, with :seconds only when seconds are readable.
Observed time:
6:53
